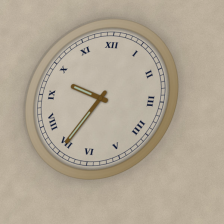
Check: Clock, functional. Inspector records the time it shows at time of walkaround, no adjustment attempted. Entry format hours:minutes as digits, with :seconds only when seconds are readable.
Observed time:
9:35
